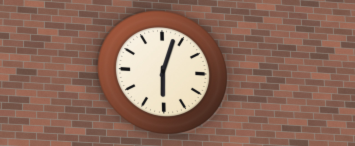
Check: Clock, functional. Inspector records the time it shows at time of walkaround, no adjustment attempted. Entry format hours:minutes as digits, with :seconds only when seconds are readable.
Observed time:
6:03
